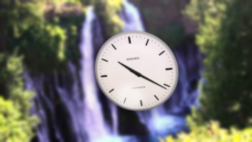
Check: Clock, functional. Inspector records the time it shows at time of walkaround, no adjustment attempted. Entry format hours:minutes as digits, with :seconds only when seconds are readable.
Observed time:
10:21
